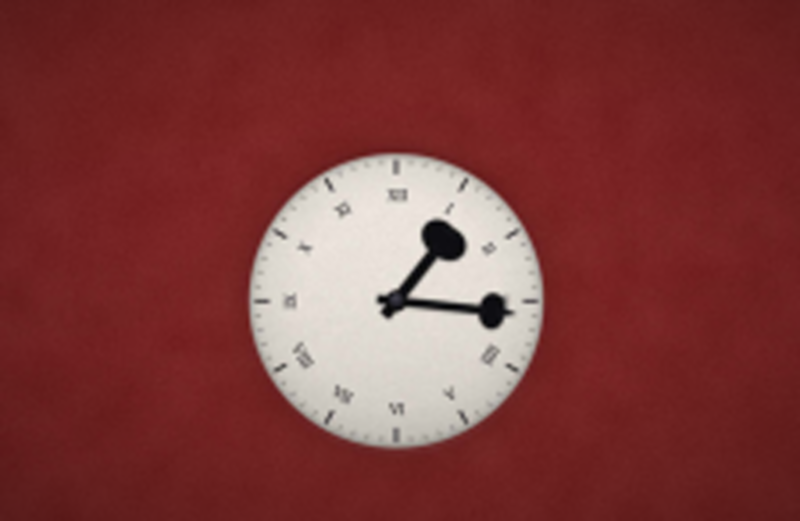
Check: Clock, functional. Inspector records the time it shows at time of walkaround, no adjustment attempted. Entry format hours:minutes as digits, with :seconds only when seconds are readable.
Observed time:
1:16
